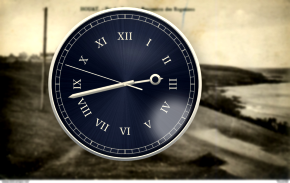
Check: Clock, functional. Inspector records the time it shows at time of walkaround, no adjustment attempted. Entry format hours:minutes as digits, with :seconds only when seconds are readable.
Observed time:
2:42:48
